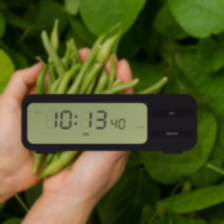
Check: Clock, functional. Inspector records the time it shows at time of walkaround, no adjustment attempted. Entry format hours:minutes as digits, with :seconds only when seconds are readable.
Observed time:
10:13:40
